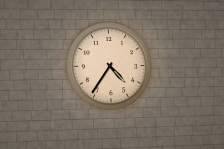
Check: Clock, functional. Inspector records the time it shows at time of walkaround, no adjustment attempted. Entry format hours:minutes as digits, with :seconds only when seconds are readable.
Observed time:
4:36
